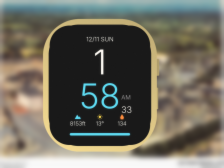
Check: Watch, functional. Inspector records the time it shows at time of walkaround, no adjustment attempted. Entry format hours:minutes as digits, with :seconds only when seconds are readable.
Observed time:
1:58:33
